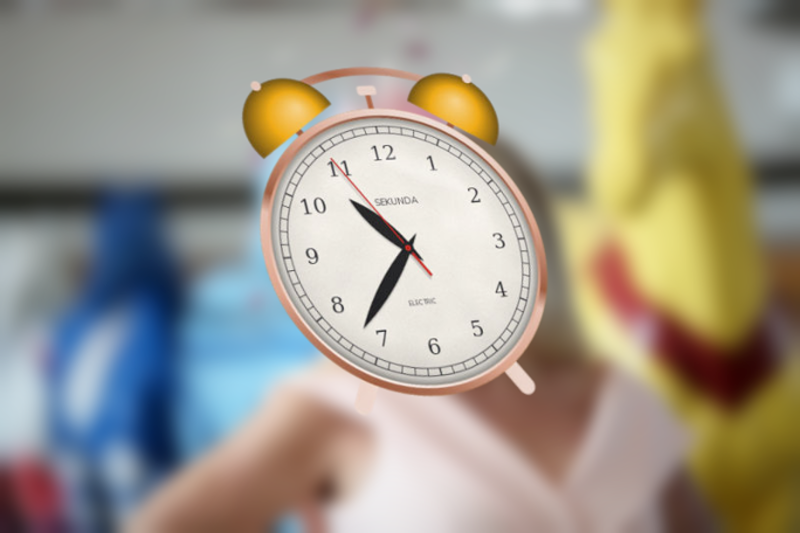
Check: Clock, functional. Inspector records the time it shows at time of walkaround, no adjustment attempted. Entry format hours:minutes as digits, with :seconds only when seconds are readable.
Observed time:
10:36:55
